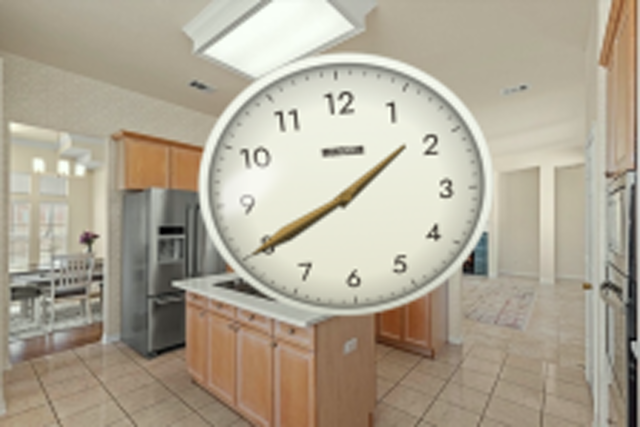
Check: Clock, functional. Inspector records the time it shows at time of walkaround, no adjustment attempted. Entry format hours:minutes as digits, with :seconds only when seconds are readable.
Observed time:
1:40
